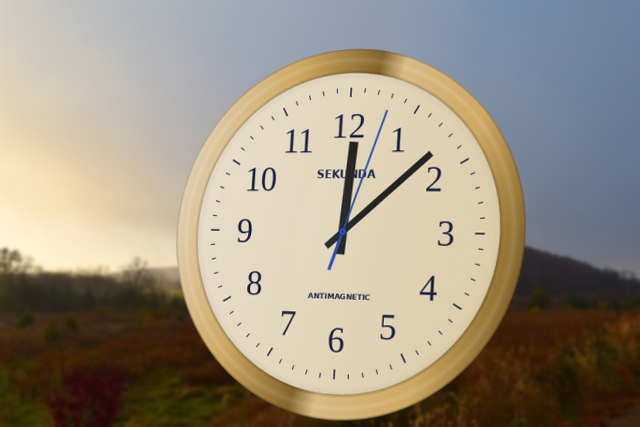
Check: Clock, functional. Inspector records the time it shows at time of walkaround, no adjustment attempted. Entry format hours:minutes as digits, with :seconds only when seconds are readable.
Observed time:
12:08:03
